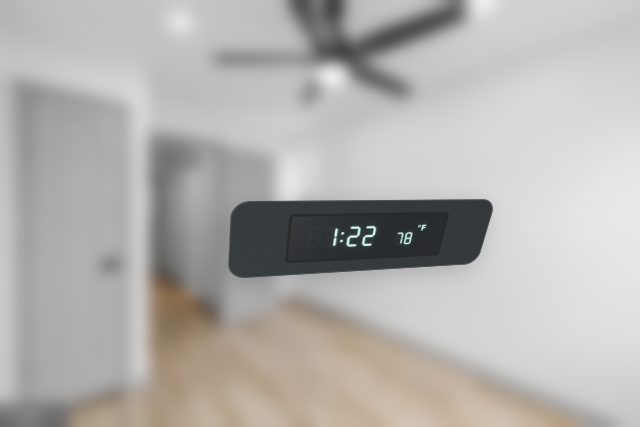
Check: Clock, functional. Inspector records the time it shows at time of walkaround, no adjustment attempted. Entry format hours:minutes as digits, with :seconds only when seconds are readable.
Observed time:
1:22
